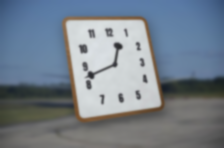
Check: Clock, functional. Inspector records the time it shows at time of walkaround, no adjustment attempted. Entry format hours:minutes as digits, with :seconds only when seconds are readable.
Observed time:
12:42
